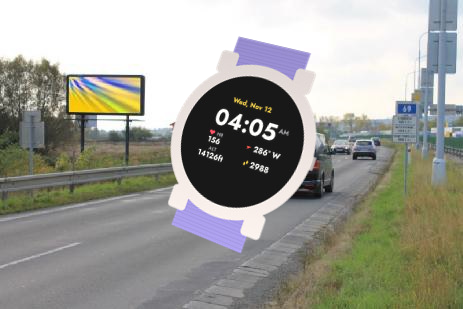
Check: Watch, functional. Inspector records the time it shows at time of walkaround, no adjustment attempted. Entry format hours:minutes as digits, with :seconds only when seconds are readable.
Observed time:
4:05
